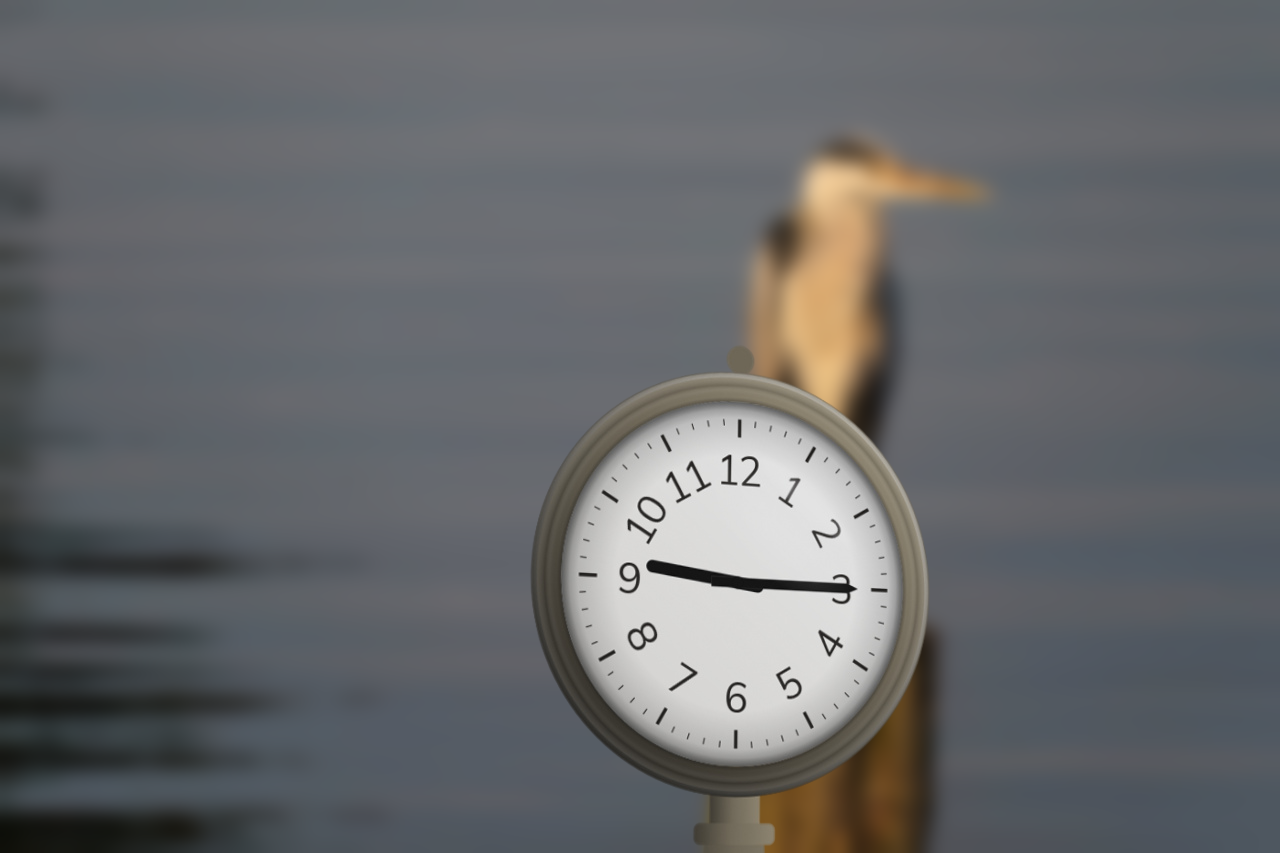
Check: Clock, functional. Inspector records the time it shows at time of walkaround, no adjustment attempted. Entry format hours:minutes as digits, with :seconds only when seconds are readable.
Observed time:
9:15
